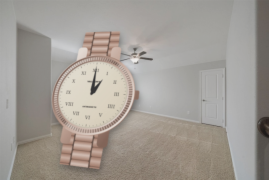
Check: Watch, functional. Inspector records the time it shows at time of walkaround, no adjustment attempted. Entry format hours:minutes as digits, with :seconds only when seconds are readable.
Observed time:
1:00
